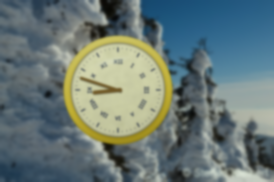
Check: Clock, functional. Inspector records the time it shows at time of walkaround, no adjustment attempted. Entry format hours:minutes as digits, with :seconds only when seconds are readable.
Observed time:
8:48
